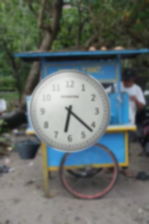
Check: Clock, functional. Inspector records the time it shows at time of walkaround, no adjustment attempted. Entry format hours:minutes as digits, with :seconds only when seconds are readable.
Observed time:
6:22
